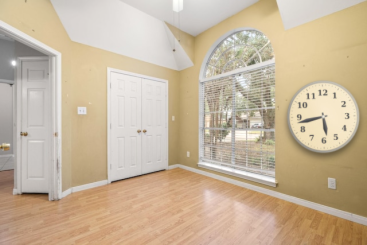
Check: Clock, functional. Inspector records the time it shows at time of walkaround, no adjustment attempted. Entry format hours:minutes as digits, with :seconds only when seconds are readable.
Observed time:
5:43
